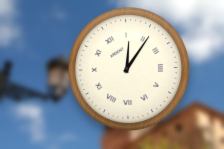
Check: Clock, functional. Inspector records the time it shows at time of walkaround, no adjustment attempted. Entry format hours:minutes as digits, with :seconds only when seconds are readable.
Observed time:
1:11
